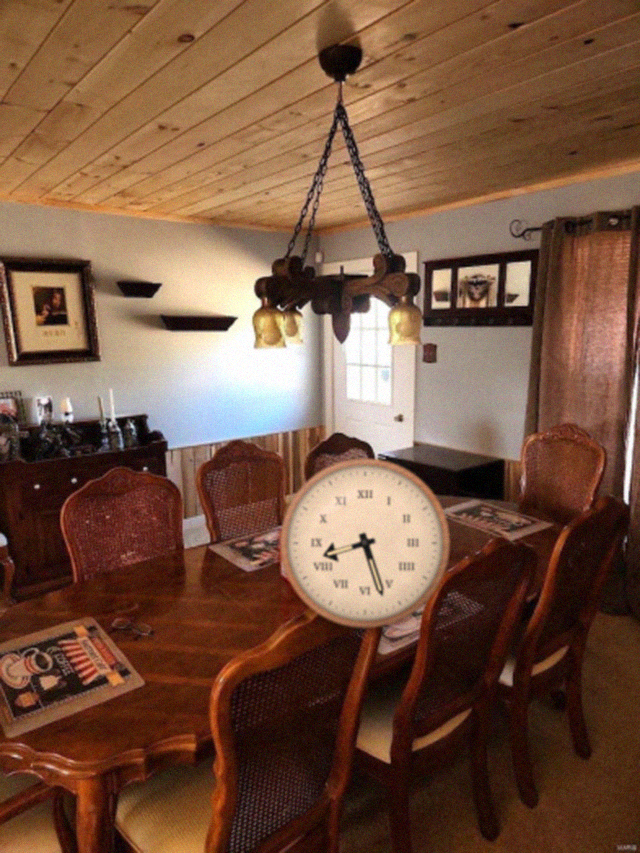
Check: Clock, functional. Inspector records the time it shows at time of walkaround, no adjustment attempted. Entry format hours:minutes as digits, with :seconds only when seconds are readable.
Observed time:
8:27
